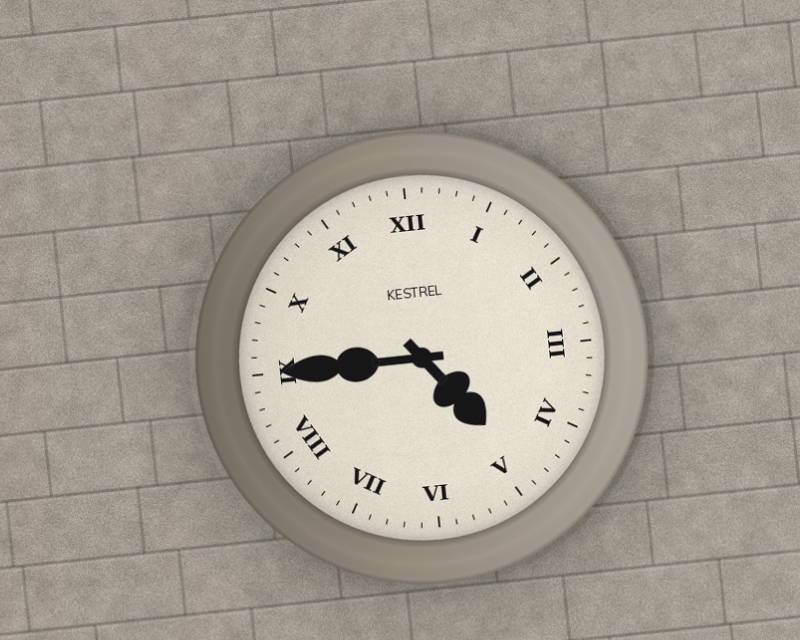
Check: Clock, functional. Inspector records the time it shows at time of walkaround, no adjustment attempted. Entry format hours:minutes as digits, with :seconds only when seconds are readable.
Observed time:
4:45
